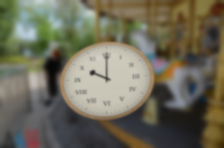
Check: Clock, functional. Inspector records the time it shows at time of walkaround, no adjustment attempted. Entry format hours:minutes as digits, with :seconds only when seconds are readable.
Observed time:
10:00
